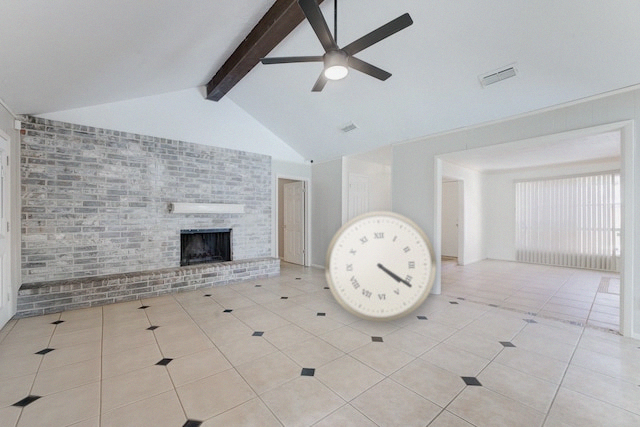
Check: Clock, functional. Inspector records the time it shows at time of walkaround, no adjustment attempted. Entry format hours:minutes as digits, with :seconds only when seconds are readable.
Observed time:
4:21
